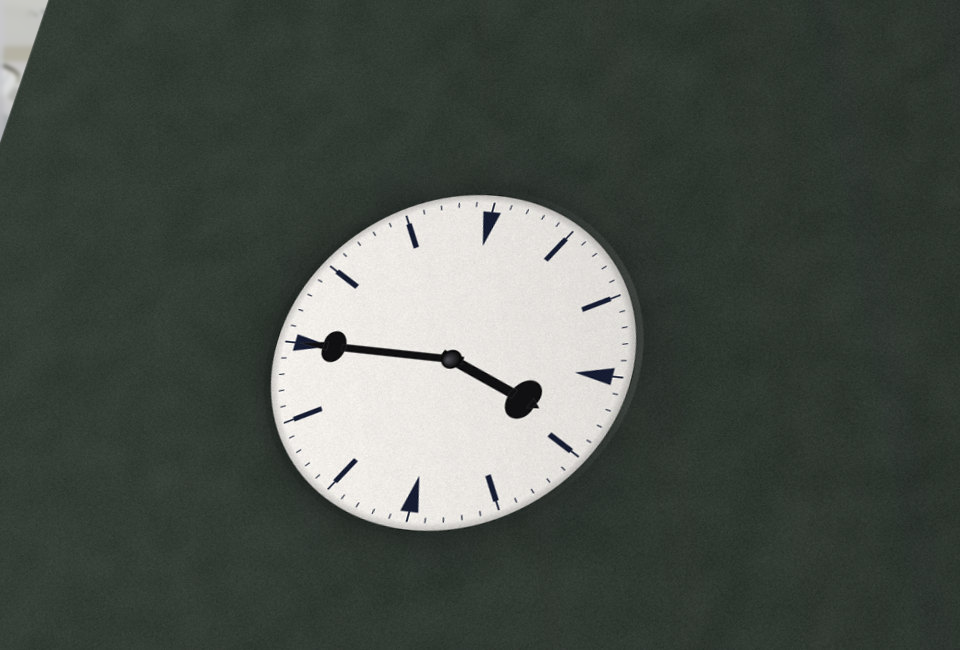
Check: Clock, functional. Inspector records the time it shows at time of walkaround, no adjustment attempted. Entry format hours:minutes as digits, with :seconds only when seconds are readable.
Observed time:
3:45
